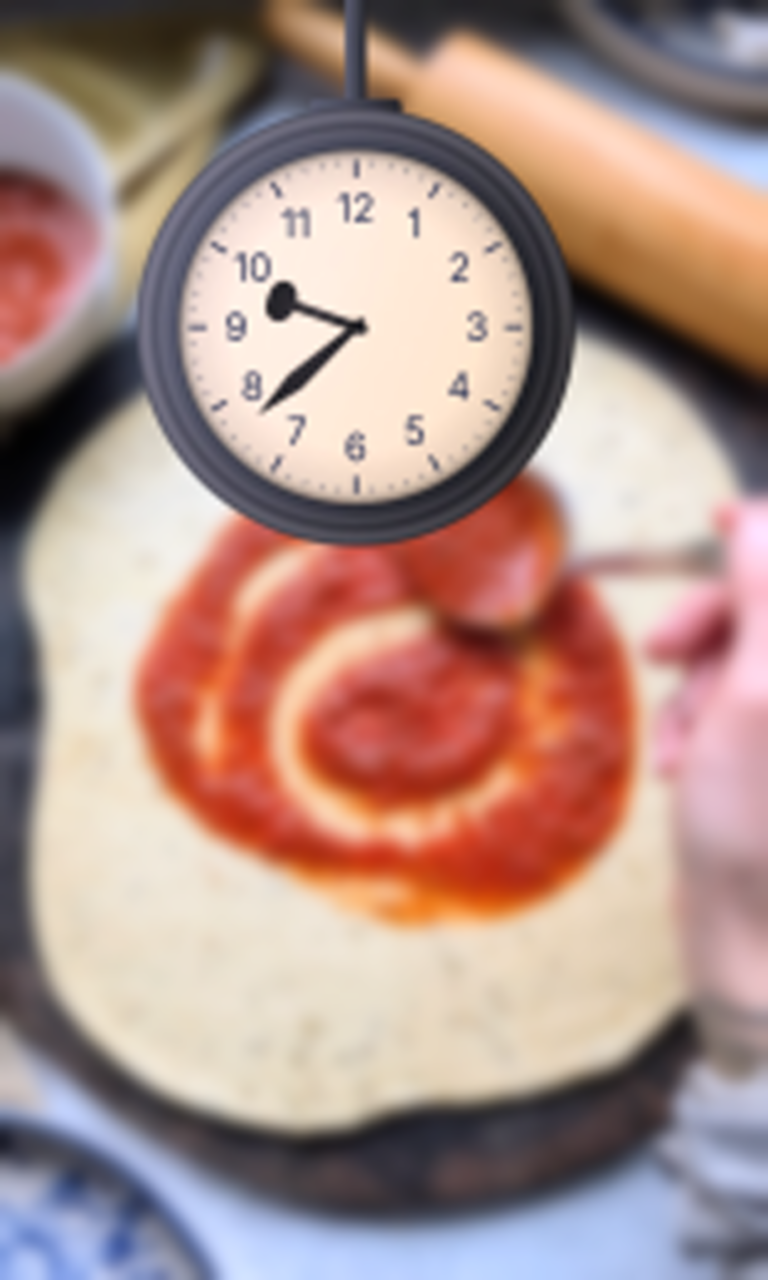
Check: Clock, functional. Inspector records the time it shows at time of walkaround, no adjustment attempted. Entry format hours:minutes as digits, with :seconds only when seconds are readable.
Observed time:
9:38
